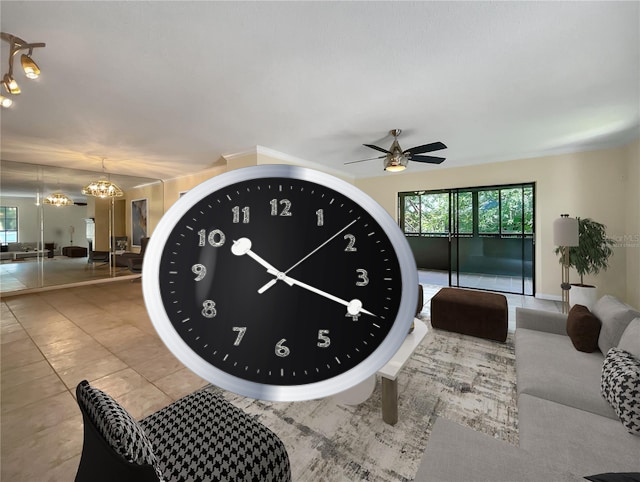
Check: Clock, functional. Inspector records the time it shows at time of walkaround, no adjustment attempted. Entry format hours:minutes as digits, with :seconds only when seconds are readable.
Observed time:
10:19:08
